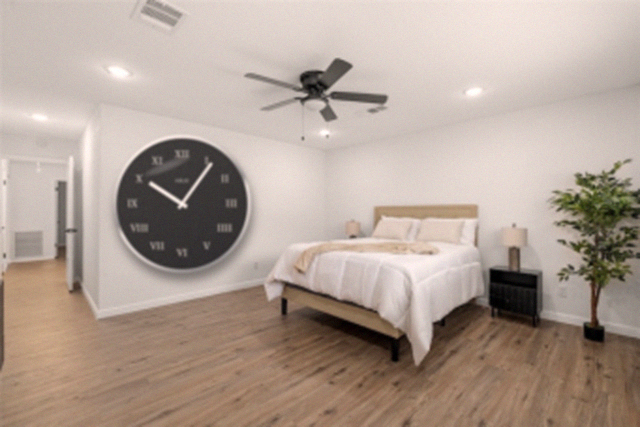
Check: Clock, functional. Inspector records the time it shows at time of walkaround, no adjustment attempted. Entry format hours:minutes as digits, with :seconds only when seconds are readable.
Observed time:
10:06
